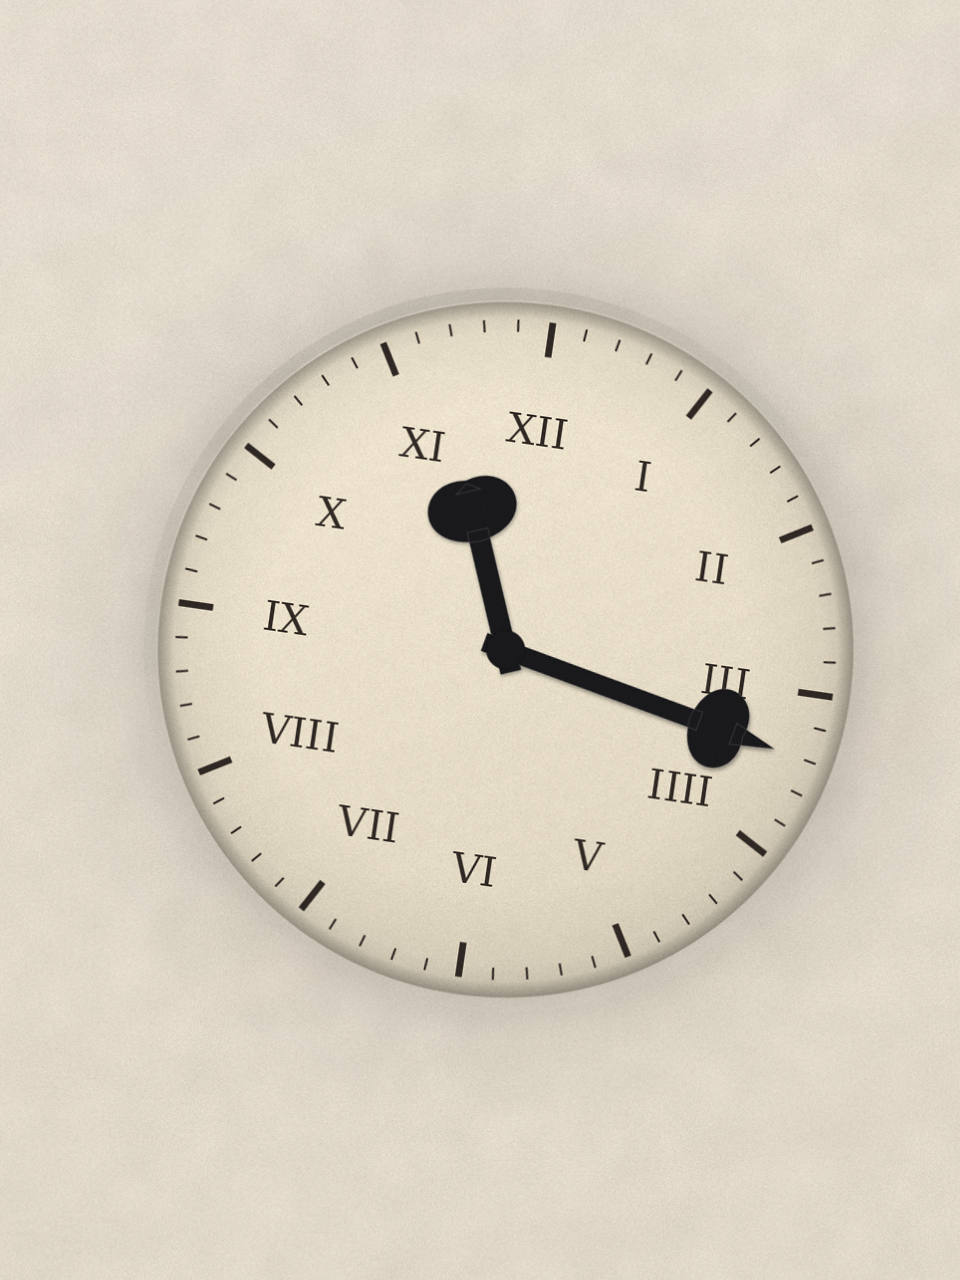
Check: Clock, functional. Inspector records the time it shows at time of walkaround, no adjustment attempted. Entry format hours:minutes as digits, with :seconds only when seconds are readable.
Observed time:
11:17
